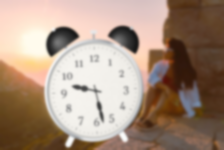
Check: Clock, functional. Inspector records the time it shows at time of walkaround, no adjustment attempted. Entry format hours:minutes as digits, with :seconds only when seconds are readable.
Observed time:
9:28
